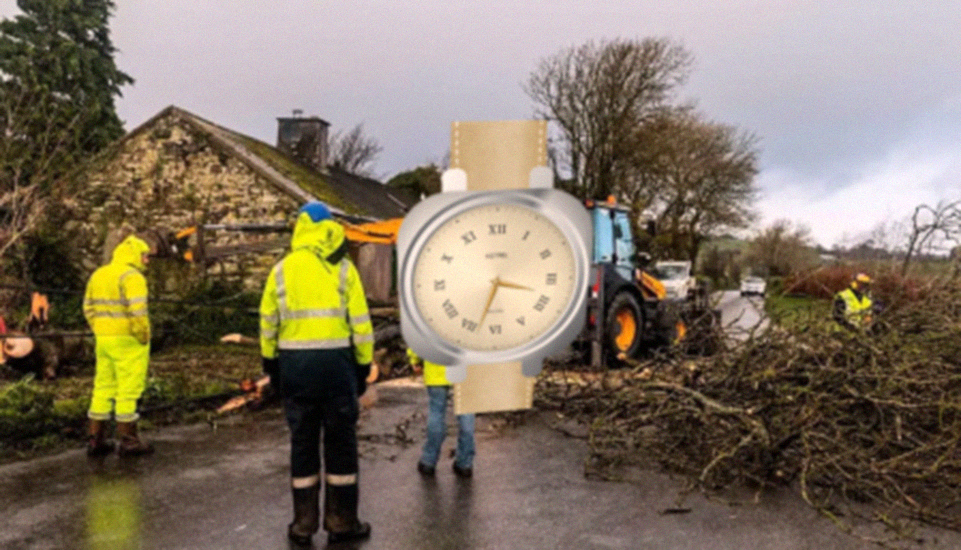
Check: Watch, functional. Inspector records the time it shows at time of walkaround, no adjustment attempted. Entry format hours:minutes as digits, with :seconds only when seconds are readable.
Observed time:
3:33
